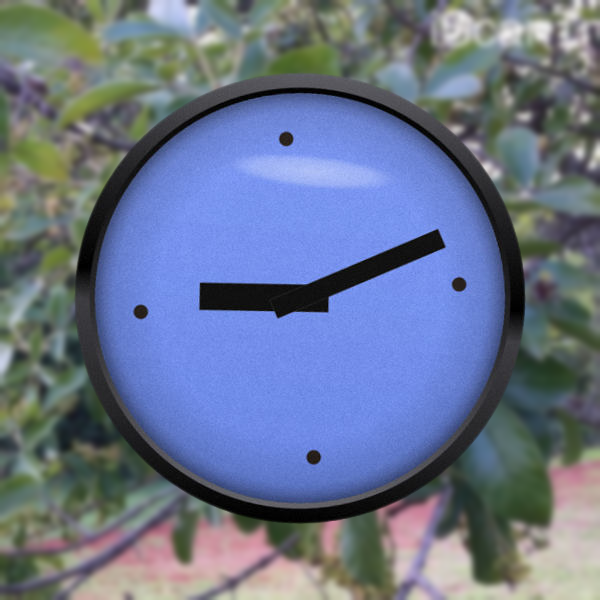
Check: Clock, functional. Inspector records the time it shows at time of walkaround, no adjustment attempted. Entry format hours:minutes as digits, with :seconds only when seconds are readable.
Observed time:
9:12
